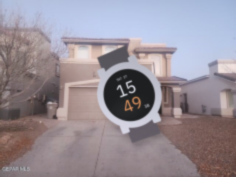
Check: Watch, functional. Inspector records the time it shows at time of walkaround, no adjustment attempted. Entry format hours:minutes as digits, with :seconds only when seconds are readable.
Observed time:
15:49
